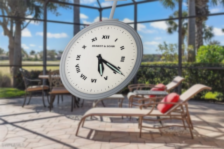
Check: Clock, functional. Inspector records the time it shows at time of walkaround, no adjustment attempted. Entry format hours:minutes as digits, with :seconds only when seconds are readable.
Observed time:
5:20
